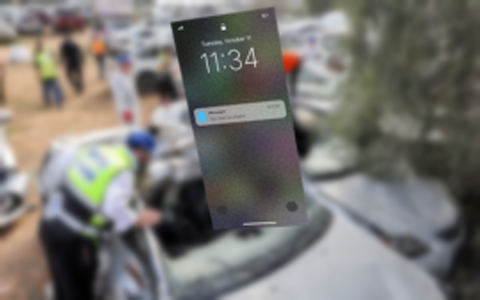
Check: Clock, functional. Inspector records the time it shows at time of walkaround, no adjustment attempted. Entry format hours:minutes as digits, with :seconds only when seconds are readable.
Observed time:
11:34
